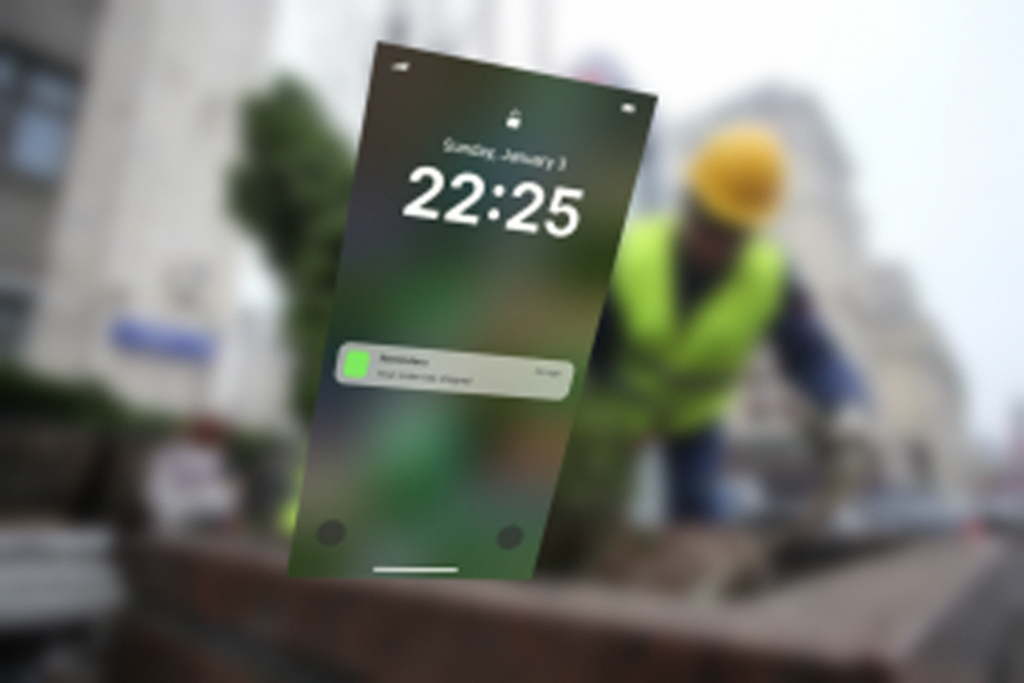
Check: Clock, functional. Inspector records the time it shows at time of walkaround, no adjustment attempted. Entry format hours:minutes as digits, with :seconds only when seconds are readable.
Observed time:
22:25
